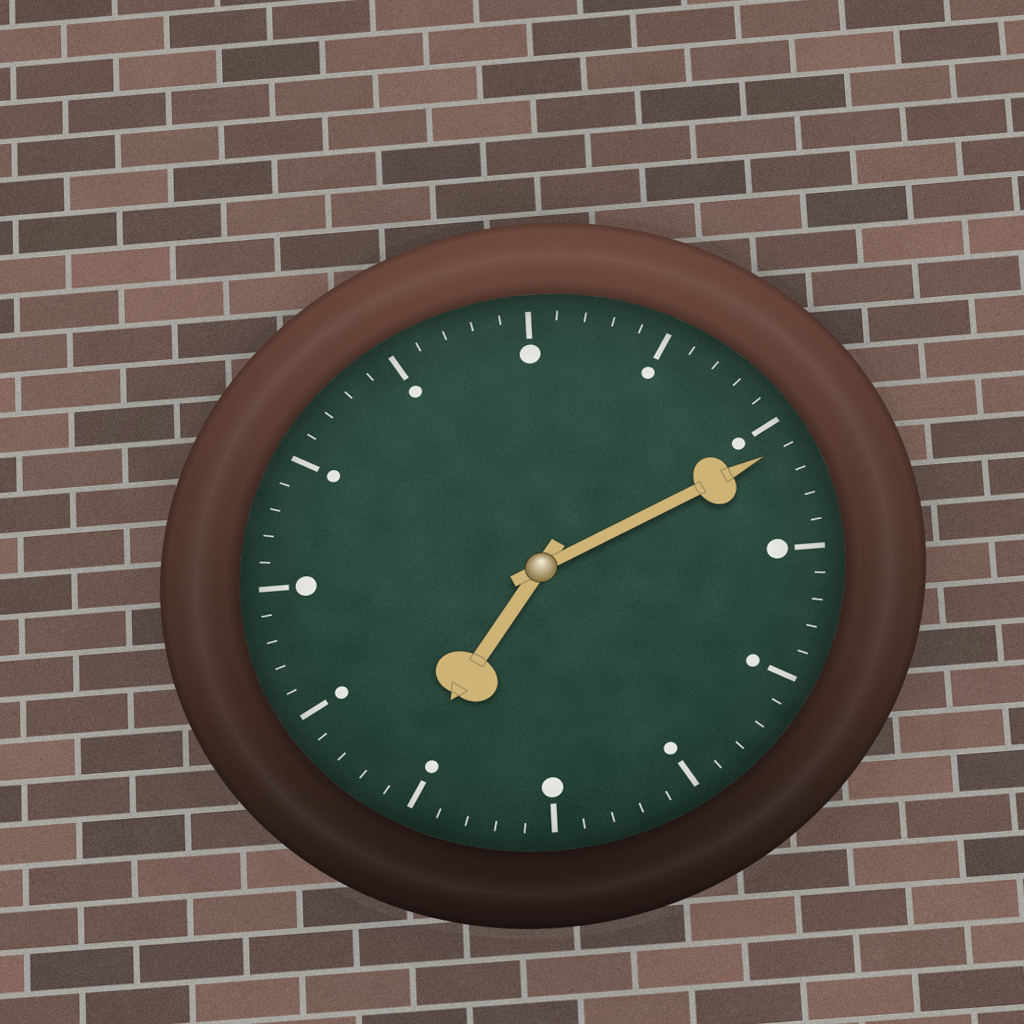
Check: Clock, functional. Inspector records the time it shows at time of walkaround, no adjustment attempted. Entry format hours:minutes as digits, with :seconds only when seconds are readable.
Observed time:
7:11
